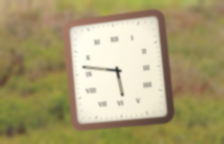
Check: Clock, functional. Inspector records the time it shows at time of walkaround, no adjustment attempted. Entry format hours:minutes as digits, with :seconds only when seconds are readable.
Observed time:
5:47
